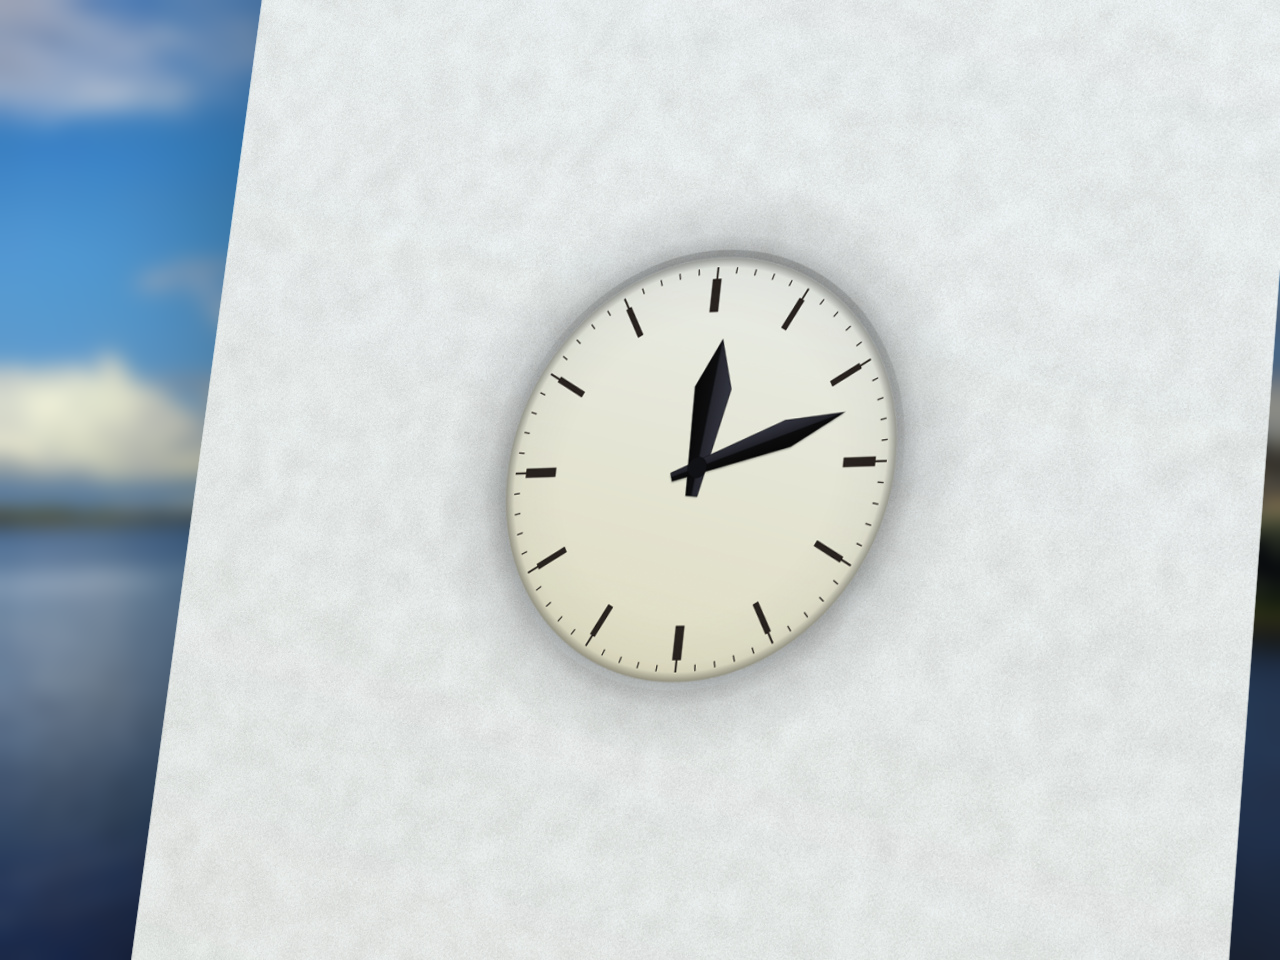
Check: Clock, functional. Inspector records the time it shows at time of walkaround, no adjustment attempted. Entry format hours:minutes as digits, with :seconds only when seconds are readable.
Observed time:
12:12
